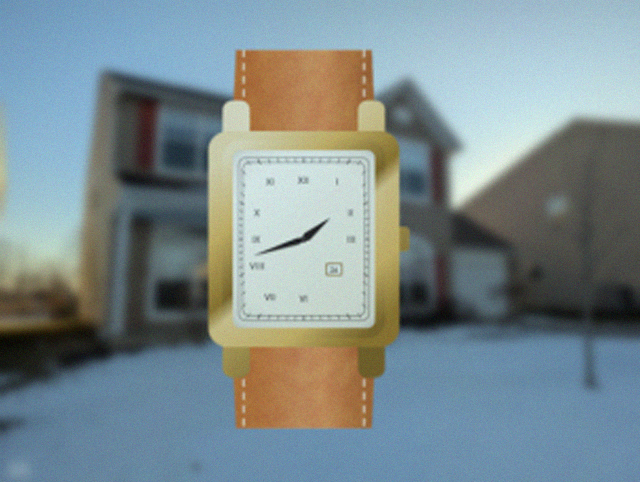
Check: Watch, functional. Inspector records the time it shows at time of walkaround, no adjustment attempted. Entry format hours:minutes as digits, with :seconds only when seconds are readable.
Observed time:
1:42
